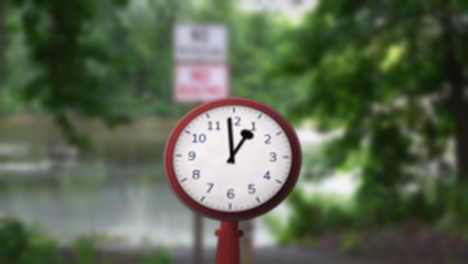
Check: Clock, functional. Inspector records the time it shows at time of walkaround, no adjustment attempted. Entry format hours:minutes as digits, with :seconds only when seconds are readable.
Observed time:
12:59
